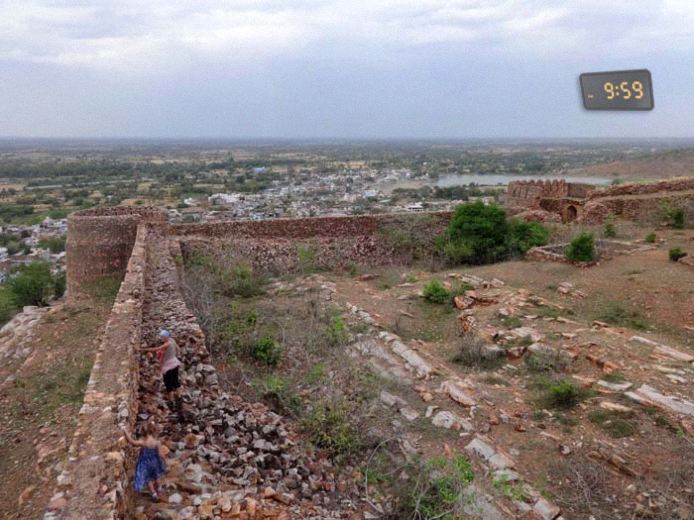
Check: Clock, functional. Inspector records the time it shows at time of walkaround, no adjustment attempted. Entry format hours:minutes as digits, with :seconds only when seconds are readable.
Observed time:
9:59
